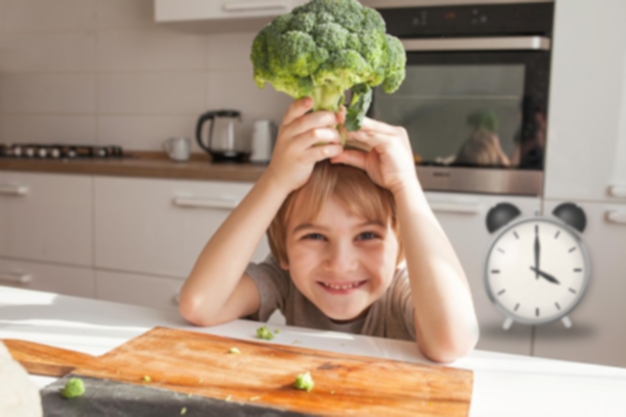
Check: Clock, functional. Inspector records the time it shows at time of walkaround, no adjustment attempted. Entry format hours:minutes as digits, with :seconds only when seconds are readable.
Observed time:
4:00
